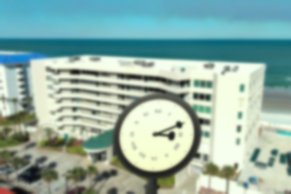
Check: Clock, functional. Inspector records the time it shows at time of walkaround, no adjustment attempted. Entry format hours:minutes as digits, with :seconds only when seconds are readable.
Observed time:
3:11
